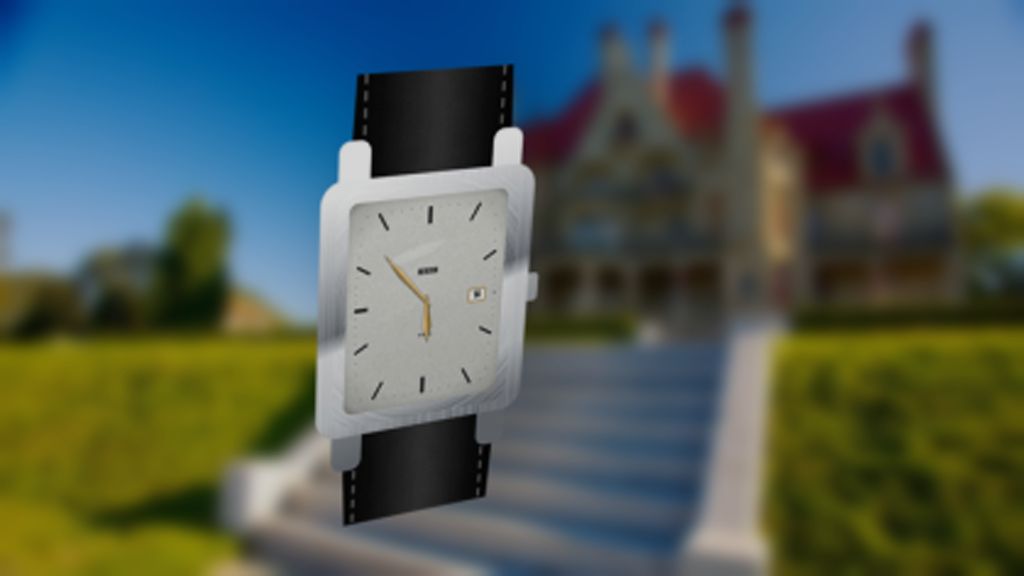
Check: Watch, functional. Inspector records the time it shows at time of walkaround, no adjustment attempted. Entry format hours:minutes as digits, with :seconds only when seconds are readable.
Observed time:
5:53
